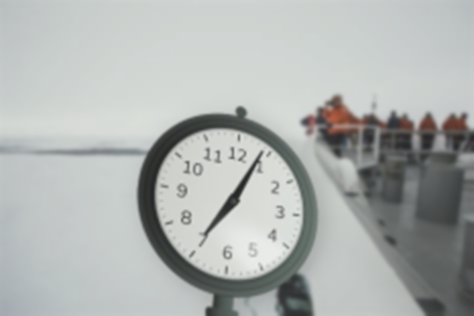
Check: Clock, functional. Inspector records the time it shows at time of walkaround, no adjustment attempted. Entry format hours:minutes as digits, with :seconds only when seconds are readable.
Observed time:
7:04
